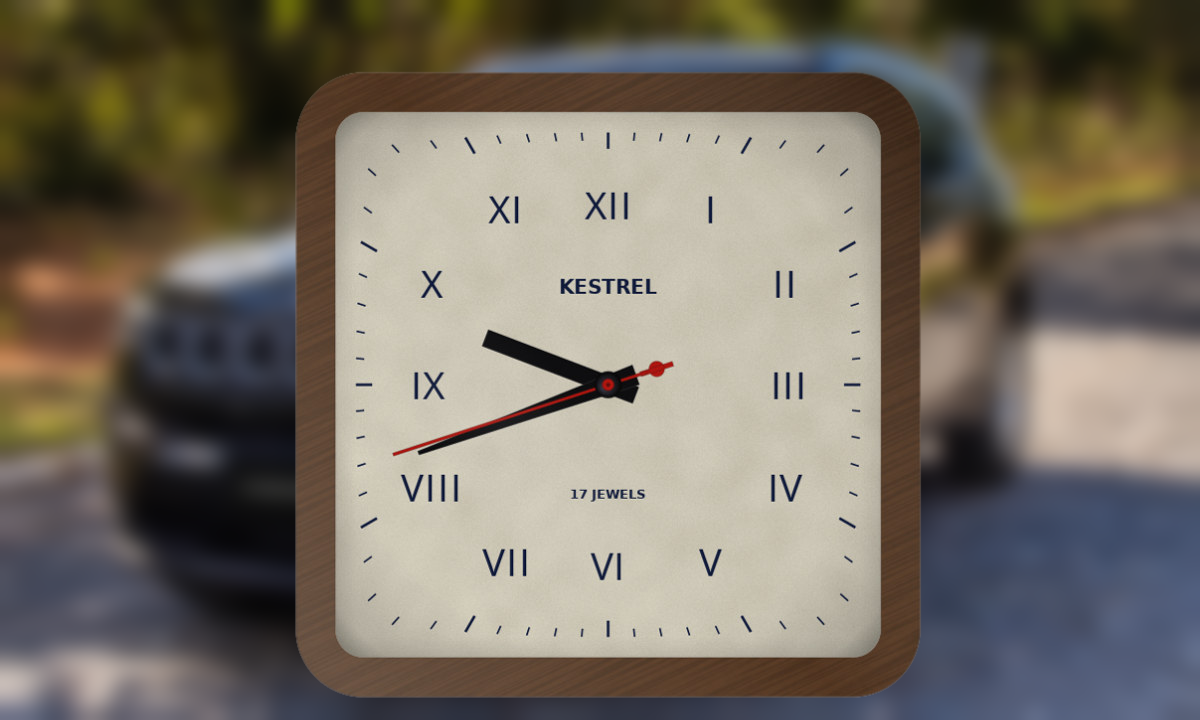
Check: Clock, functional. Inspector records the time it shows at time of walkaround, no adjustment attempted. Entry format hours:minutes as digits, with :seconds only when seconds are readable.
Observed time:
9:41:42
